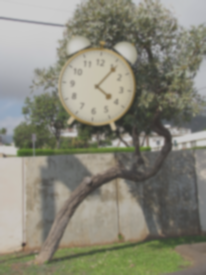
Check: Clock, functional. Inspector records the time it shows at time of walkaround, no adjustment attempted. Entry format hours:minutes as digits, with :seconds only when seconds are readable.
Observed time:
4:06
